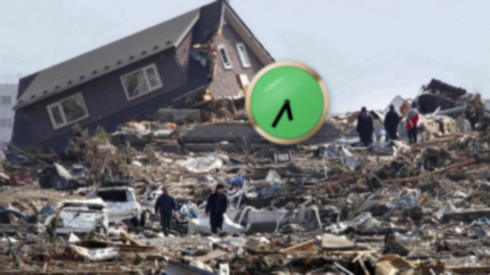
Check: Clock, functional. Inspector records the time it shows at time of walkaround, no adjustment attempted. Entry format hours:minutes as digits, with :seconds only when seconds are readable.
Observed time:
5:35
